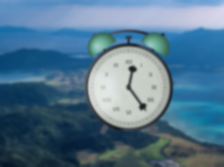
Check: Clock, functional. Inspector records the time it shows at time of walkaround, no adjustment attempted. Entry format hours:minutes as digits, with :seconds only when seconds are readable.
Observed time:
12:24
